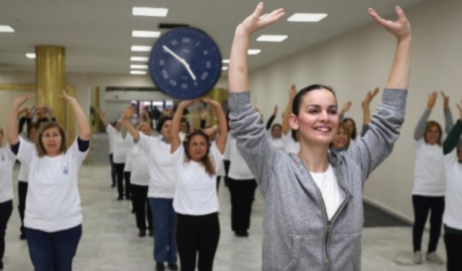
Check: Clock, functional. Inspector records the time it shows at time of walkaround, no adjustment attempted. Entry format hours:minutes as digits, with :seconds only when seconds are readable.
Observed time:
4:51
